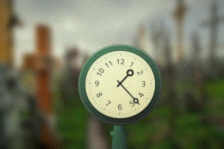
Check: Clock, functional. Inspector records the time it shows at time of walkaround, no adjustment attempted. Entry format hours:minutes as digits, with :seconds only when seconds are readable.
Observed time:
1:23
